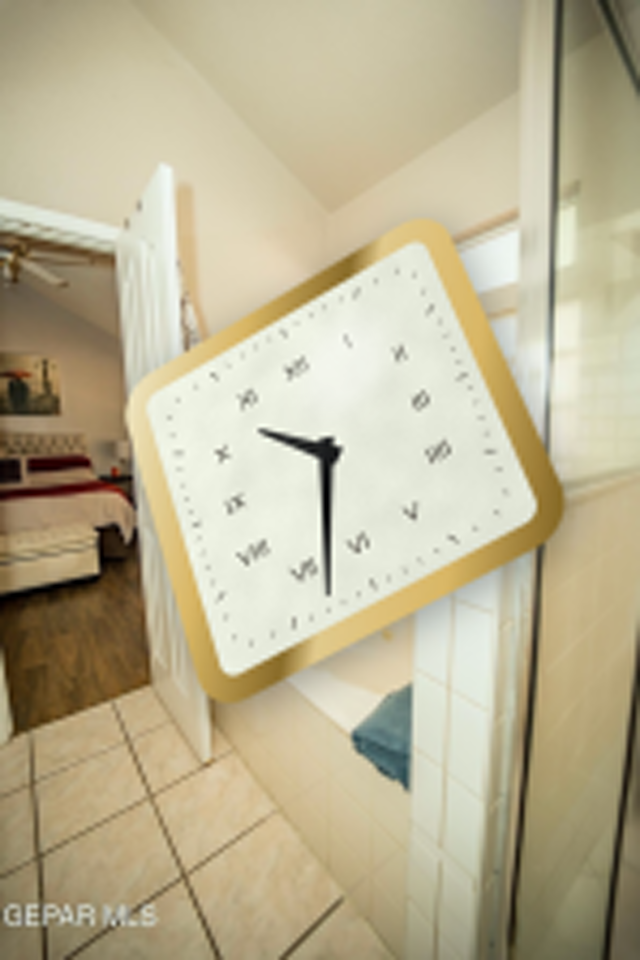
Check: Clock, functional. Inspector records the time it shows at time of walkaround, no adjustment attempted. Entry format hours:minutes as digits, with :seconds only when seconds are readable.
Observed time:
10:33
